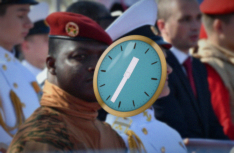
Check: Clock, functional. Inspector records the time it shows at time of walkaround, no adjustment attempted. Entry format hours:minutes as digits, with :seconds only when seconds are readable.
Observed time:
12:33
